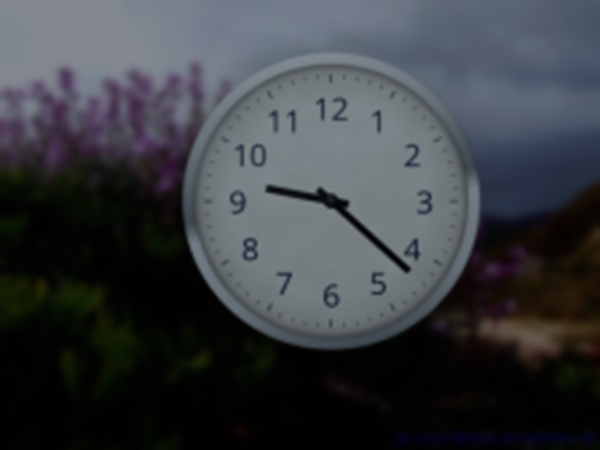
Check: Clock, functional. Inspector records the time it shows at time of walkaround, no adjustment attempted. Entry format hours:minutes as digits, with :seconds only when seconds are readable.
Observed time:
9:22
